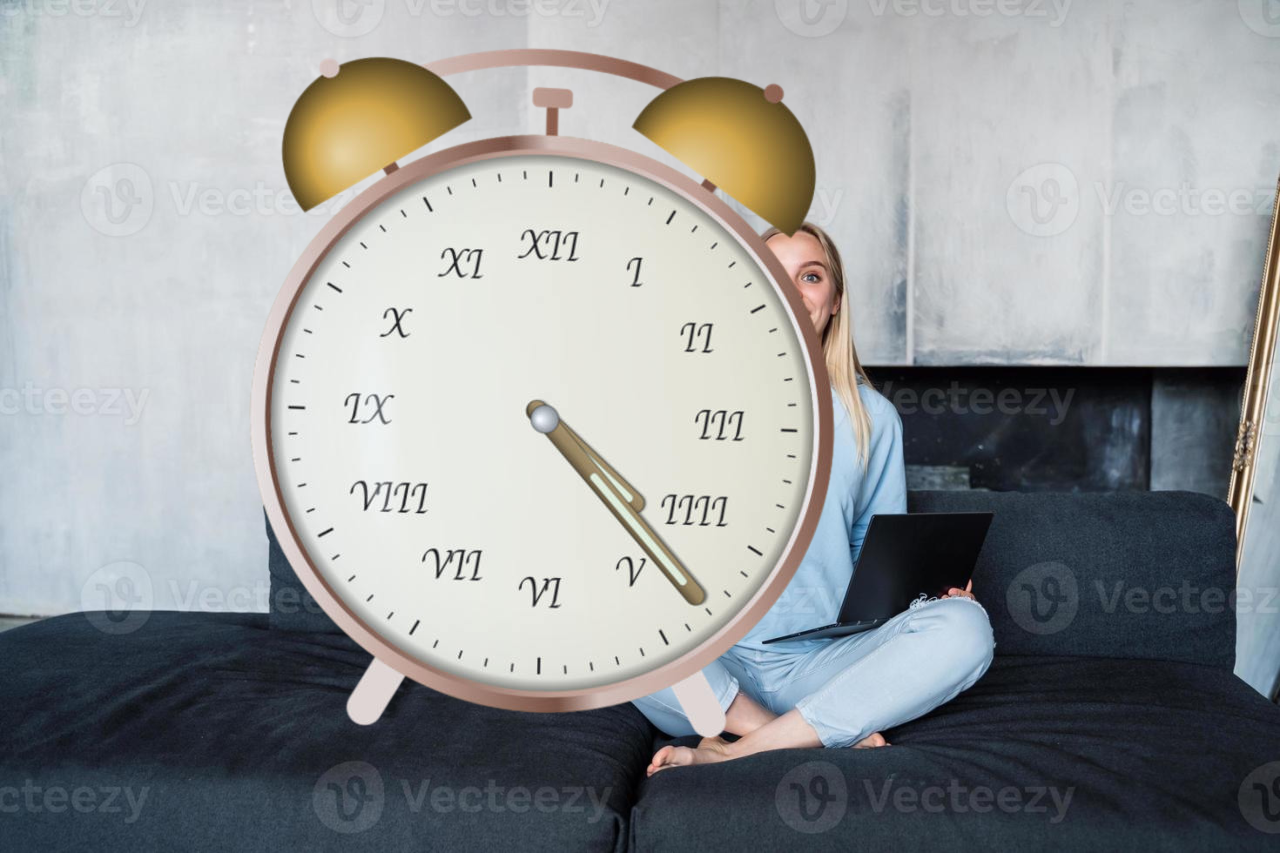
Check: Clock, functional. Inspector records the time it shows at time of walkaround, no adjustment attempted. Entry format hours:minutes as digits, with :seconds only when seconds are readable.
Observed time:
4:23
